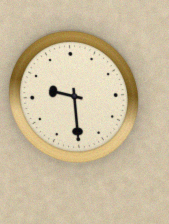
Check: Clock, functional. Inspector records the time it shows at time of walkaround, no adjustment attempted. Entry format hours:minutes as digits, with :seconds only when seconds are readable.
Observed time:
9:30
